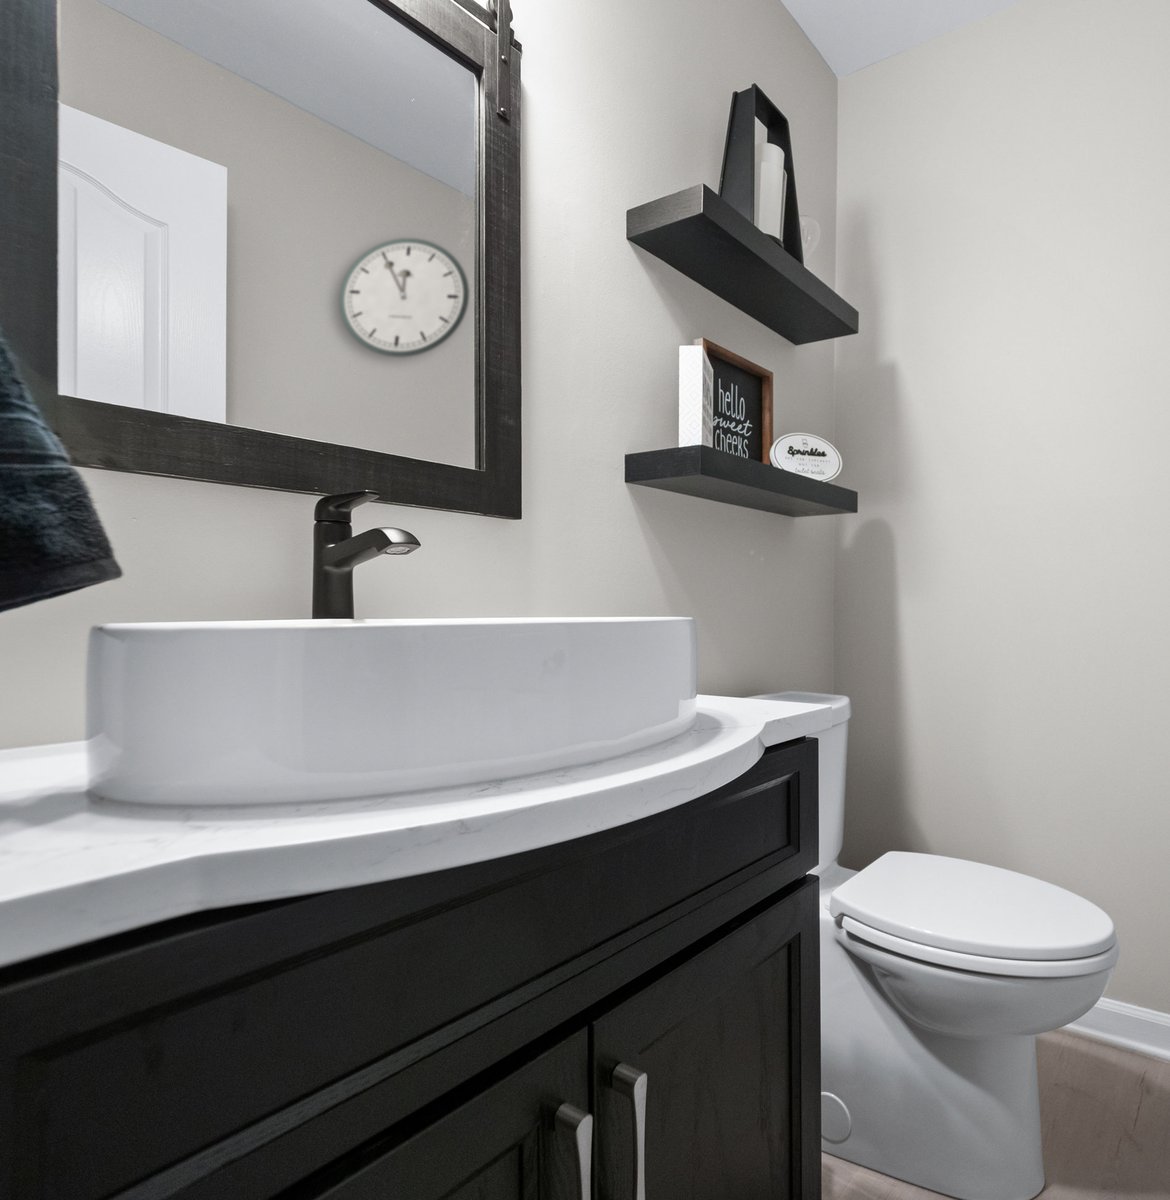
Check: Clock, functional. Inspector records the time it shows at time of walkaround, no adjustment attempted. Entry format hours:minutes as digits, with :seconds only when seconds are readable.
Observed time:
11:55
